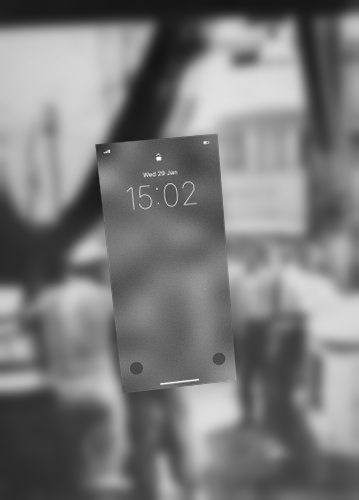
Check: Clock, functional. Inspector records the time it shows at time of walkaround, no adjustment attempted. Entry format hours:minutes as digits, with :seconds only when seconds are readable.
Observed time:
15:02
